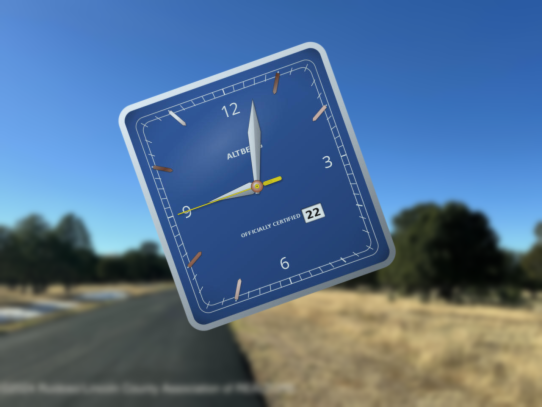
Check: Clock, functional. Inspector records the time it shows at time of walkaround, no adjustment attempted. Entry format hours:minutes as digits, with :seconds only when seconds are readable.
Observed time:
9:02:45
